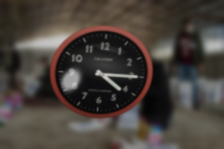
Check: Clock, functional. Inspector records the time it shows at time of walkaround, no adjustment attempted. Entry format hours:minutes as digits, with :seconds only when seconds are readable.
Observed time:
4:15
